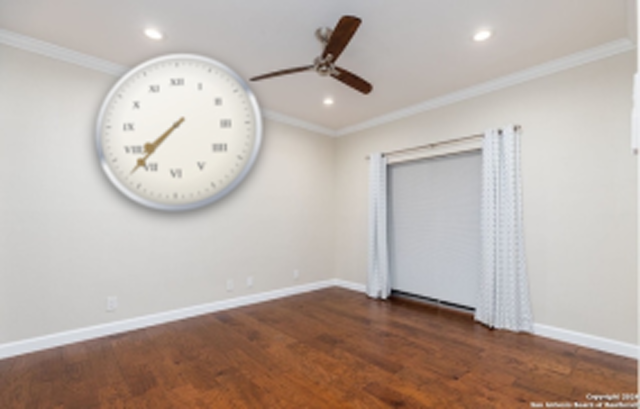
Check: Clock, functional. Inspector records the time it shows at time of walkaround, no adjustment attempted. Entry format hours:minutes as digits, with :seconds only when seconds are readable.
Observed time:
7:37
